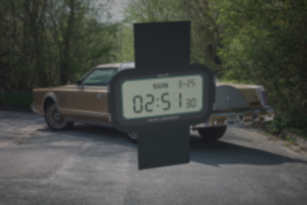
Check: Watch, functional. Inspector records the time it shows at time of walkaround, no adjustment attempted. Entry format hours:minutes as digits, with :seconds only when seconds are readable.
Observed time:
2:51
